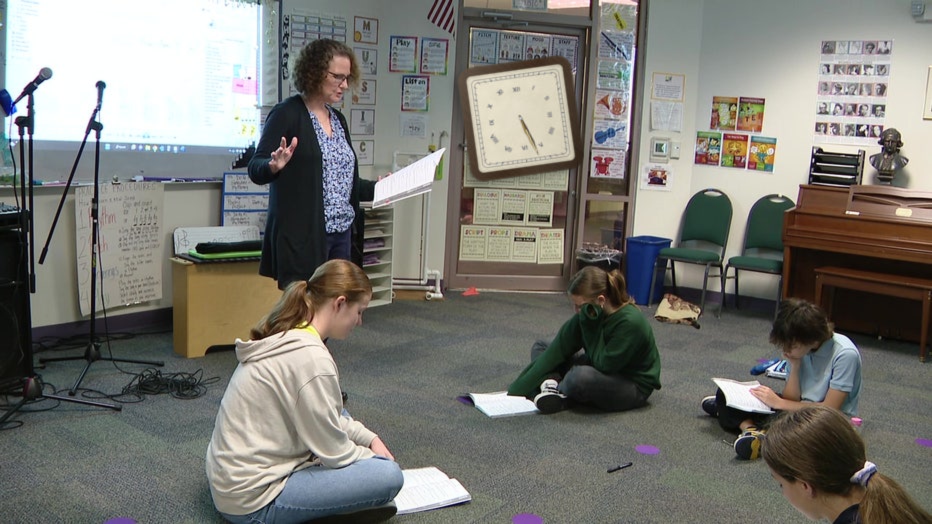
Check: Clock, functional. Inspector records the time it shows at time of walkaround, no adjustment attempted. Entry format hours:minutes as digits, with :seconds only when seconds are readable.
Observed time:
5:27
